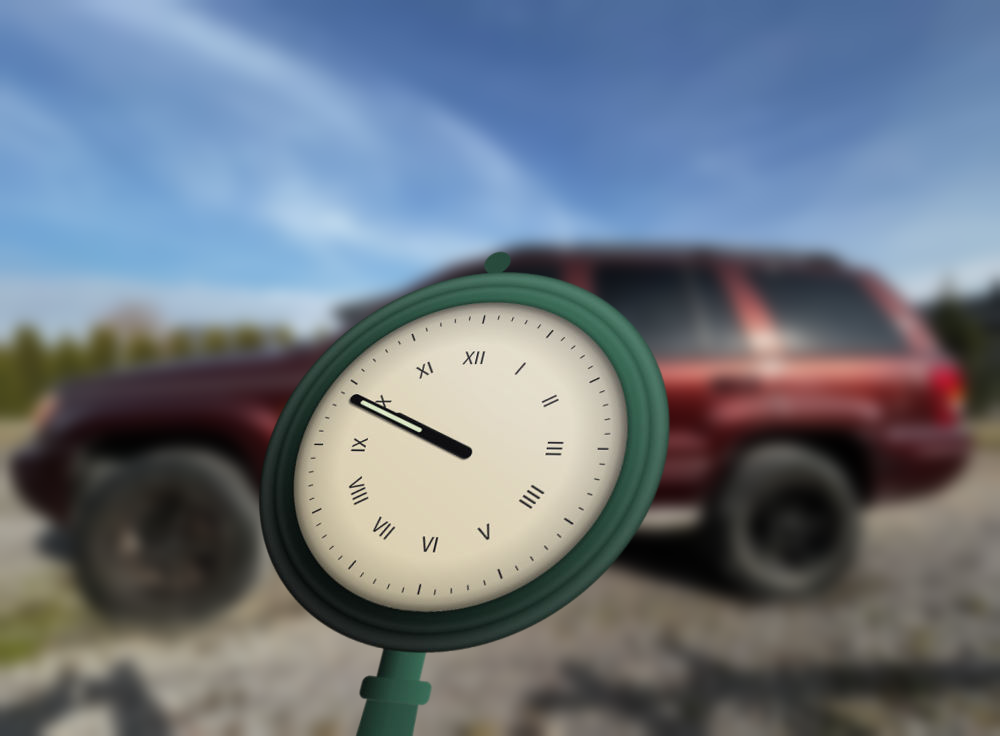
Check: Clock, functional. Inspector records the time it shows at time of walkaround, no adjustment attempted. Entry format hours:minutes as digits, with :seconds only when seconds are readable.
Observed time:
9:49
